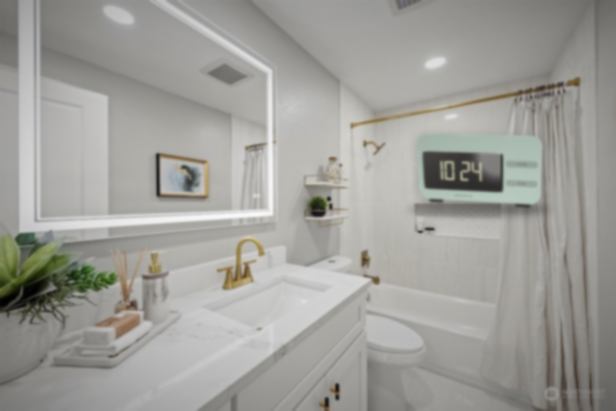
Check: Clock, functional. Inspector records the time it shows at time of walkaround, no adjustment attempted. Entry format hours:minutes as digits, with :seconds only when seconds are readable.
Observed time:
10:24
